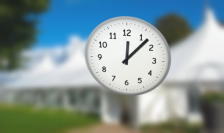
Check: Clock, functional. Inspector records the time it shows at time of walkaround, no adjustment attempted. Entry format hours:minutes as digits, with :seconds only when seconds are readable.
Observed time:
12:07
